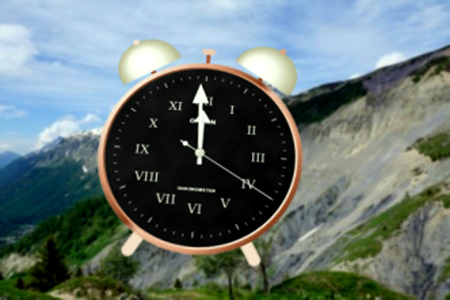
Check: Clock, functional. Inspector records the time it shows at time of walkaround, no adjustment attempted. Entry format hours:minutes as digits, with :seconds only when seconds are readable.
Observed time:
11:59:20
